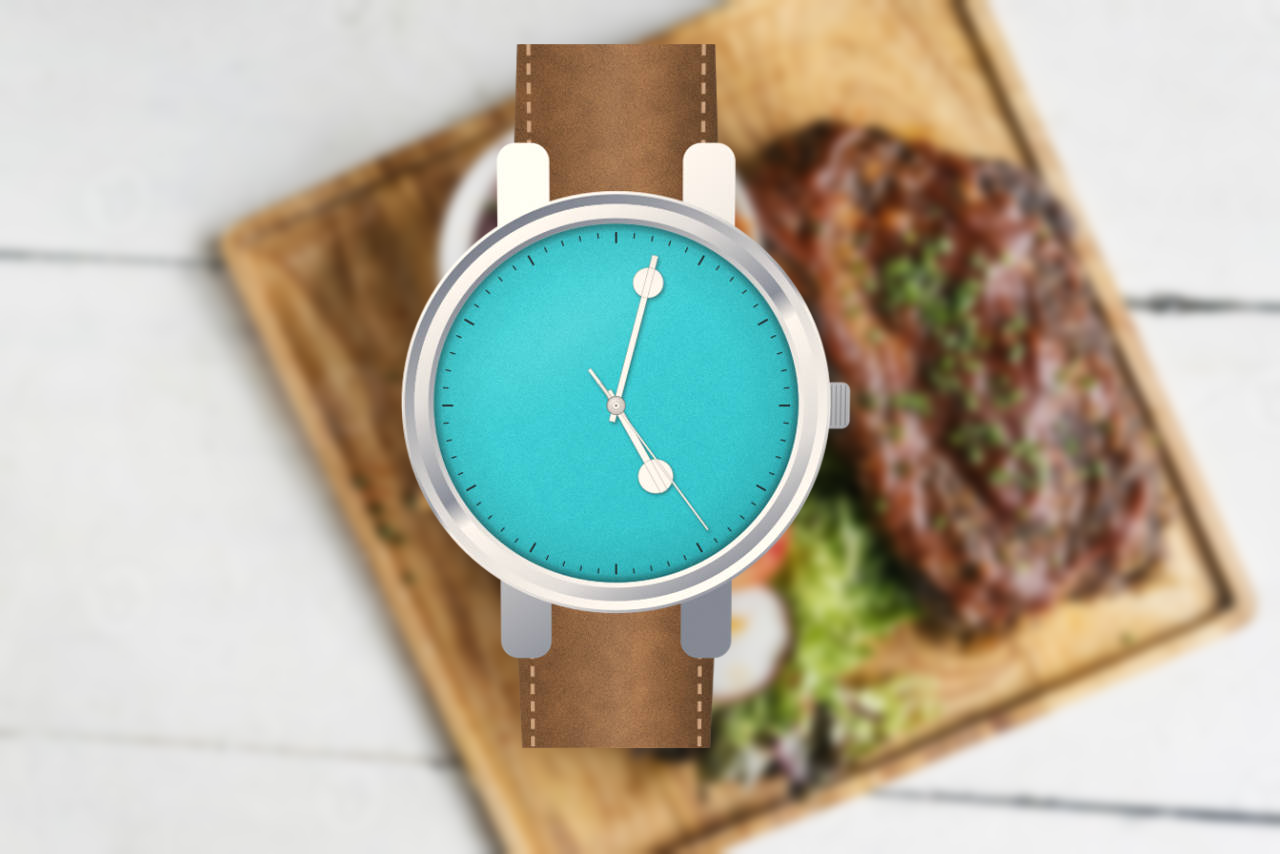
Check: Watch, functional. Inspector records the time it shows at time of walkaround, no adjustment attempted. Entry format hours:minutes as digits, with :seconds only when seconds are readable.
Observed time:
5:02:24
